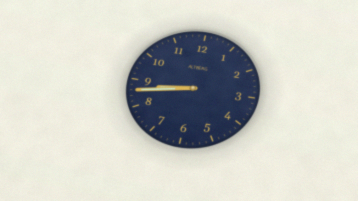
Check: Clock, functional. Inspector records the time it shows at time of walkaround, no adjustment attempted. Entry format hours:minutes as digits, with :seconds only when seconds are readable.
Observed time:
8:43
